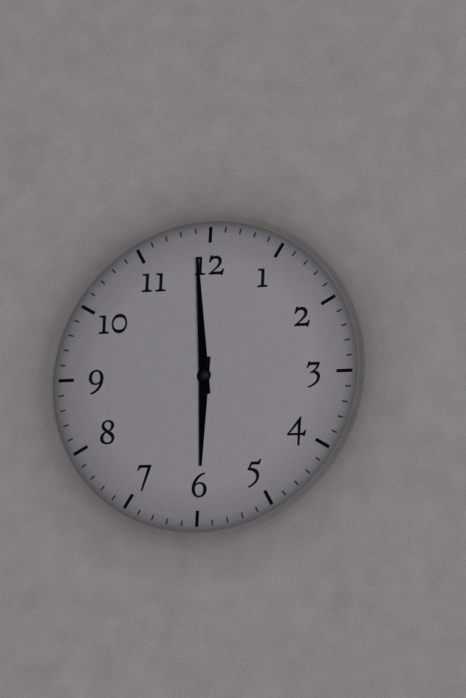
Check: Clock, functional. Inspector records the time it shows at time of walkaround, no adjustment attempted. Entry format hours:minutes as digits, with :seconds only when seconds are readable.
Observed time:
5:59
